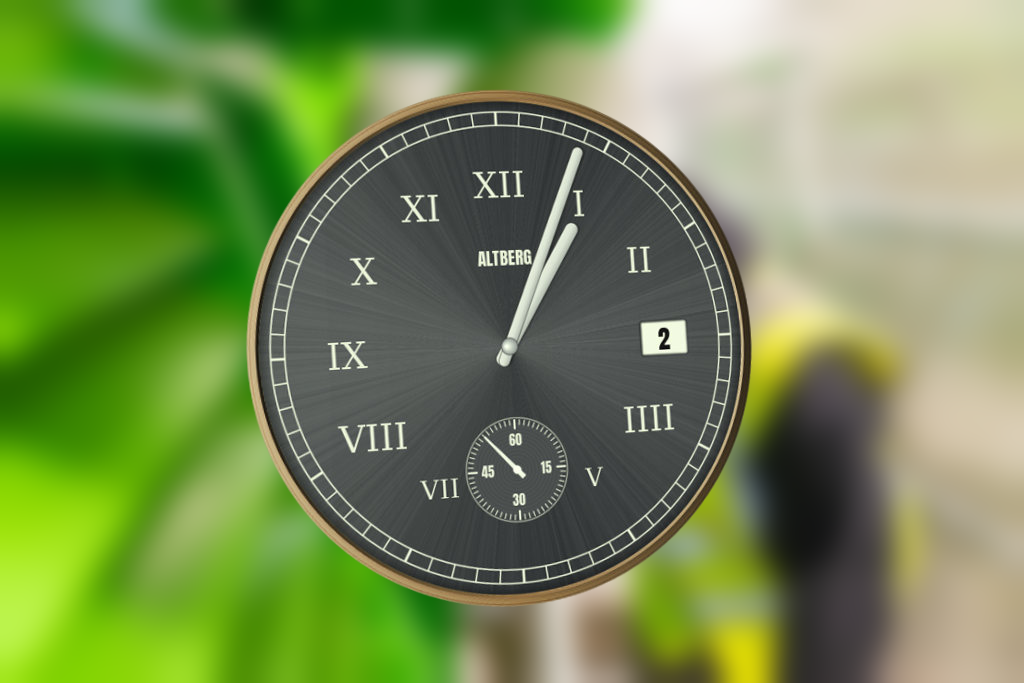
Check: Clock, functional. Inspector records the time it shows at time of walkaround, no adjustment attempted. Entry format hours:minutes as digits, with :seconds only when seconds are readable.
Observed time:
1:03:53
